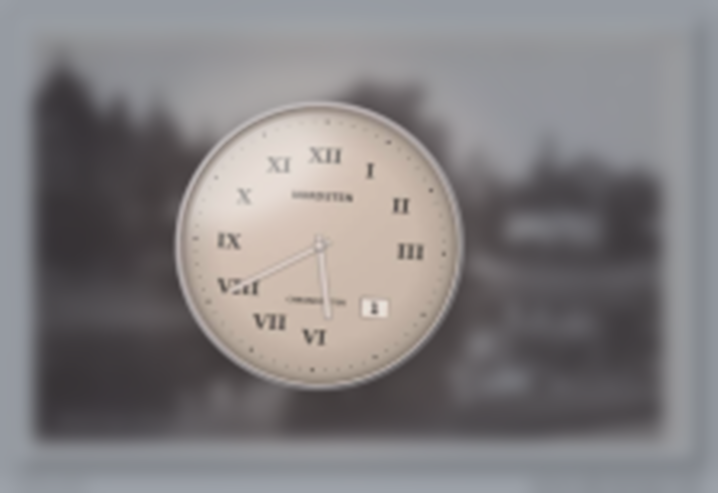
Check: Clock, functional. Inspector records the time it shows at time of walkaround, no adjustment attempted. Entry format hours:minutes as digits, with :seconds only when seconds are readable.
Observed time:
5:40
